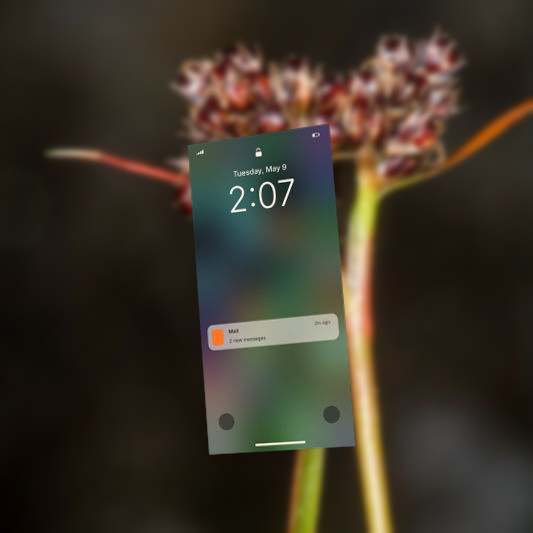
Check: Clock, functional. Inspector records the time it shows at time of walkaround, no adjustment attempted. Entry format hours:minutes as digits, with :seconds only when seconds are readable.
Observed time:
2:07
